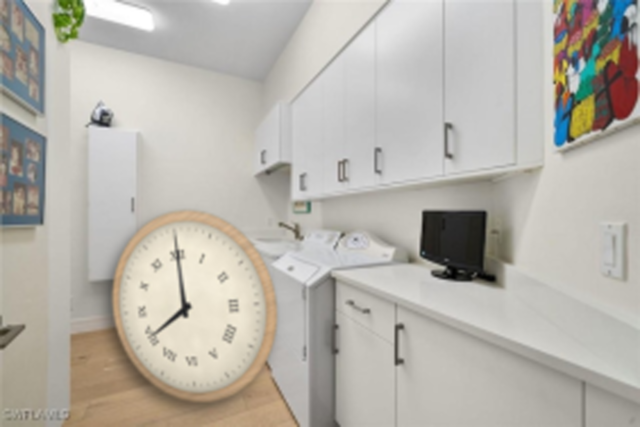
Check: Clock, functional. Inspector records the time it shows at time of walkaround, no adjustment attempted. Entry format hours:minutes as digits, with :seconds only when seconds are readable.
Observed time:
8:00
